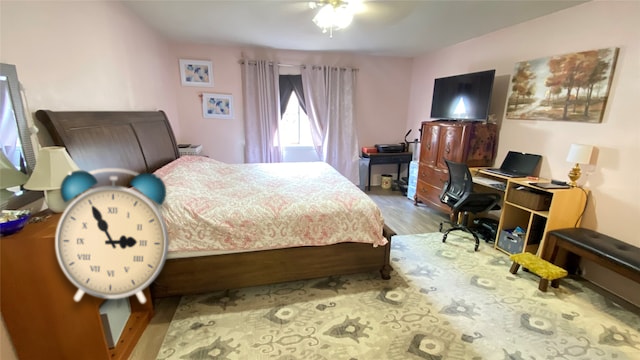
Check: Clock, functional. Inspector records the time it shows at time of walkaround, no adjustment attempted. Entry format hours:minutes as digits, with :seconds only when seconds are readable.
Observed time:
2:55
